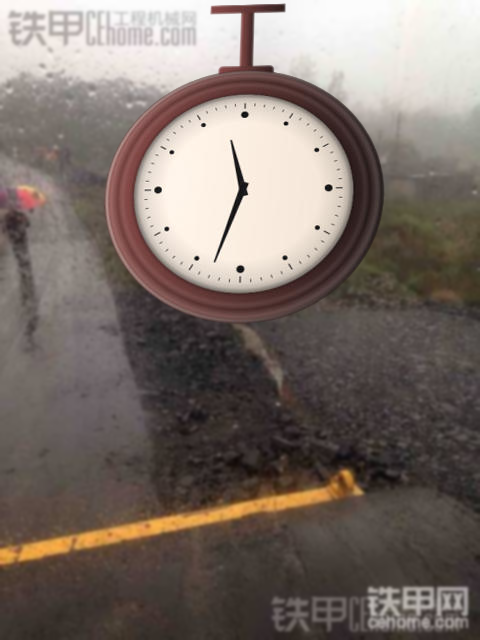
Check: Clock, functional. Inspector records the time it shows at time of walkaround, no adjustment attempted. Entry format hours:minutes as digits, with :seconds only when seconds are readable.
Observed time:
11:33
